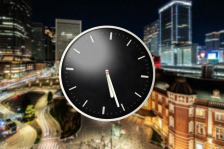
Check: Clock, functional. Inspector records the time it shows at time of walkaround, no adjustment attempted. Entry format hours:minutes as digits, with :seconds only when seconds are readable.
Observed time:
5:26
